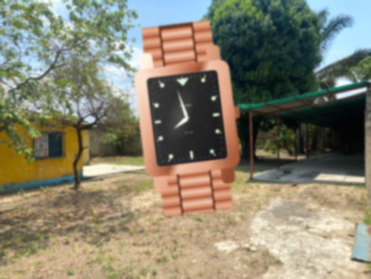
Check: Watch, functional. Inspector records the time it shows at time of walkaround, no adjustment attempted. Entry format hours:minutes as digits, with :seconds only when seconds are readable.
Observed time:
7:58
